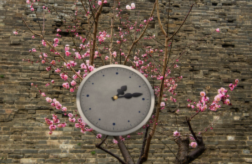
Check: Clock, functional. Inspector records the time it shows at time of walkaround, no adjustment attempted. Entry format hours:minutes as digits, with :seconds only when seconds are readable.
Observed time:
1:13
